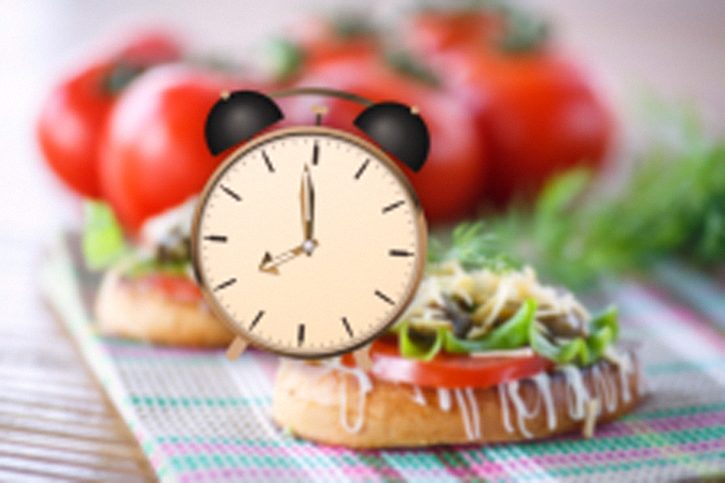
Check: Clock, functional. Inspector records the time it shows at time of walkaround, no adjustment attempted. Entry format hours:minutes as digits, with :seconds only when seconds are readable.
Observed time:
7:59
